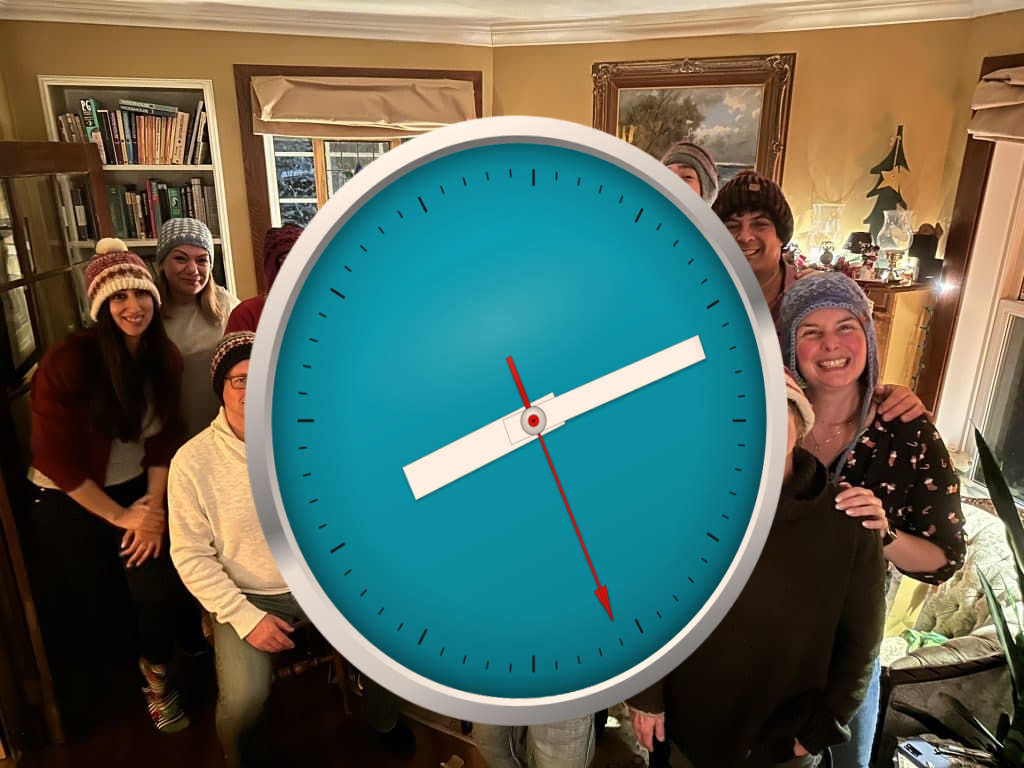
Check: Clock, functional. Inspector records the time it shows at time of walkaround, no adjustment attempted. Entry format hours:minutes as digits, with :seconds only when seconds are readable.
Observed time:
8:11:26
